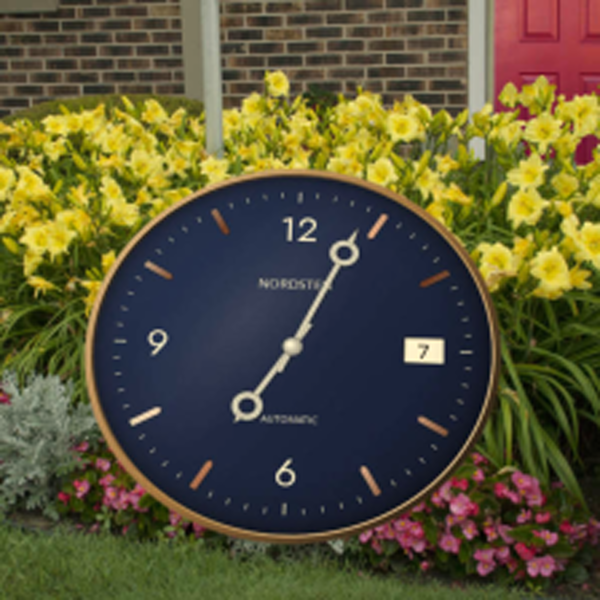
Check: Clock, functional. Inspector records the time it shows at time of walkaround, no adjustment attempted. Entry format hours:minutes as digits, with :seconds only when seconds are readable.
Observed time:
7:04
